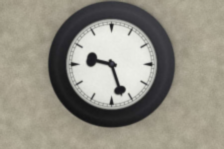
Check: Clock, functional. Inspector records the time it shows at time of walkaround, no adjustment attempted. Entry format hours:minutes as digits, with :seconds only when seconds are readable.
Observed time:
9:27
